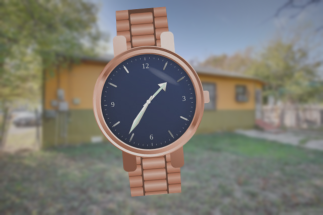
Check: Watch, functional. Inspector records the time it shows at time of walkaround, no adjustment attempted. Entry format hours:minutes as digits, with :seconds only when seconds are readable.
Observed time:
1:36
